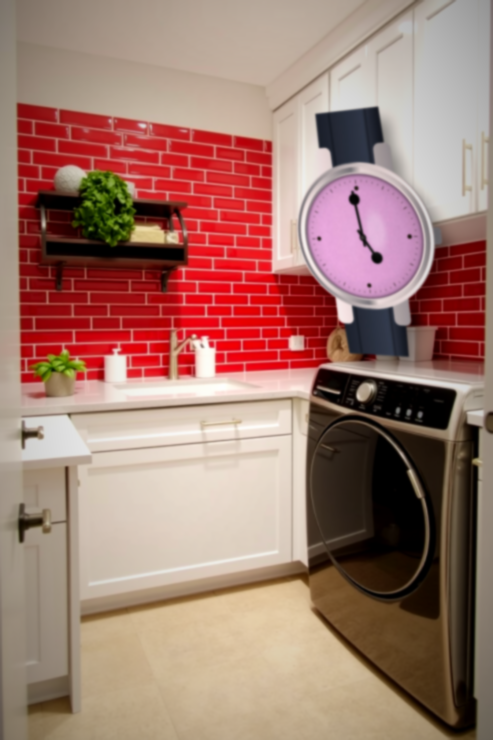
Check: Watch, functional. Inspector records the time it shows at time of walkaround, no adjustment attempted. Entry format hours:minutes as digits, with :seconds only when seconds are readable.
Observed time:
4:59
